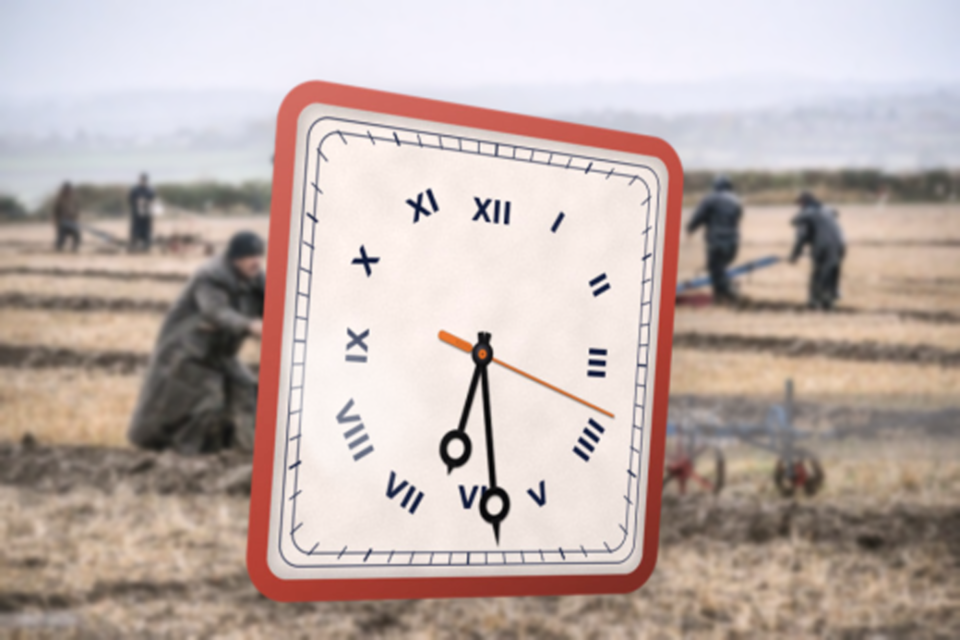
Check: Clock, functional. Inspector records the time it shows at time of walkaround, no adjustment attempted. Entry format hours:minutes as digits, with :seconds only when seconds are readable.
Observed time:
6:28:18
